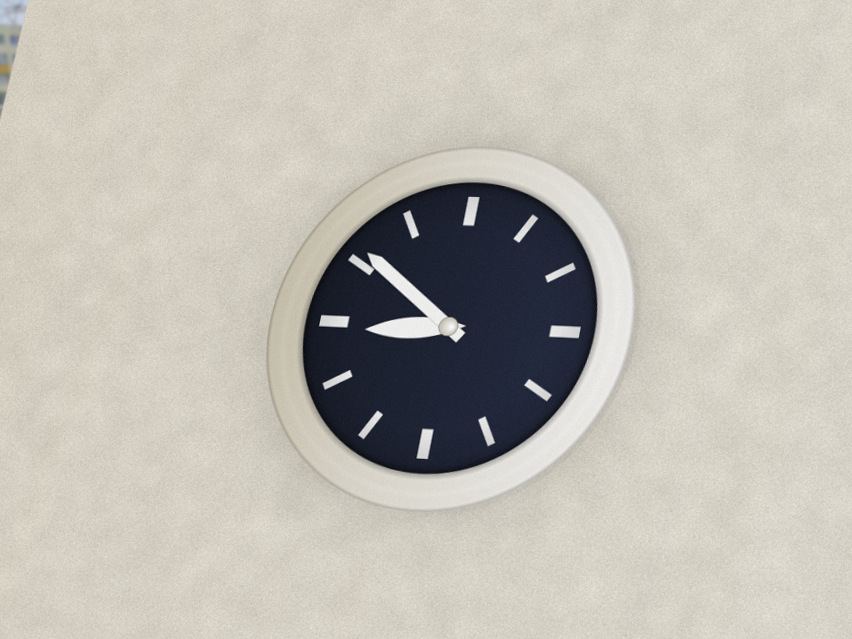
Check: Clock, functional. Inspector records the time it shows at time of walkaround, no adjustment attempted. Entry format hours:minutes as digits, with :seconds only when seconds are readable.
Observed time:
8:51
